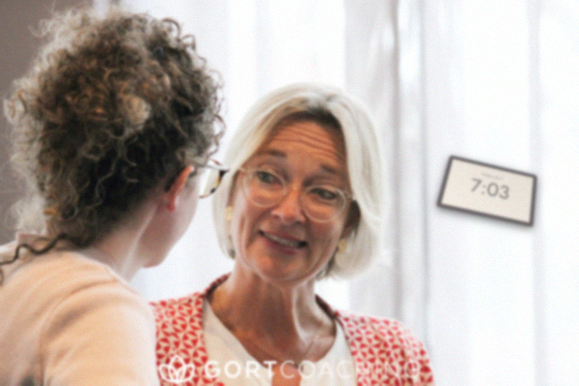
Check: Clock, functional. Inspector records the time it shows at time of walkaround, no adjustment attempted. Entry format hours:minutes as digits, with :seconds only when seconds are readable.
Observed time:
7:03
